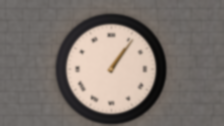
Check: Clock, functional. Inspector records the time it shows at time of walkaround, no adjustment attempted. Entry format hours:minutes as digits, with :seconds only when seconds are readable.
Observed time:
1:06
